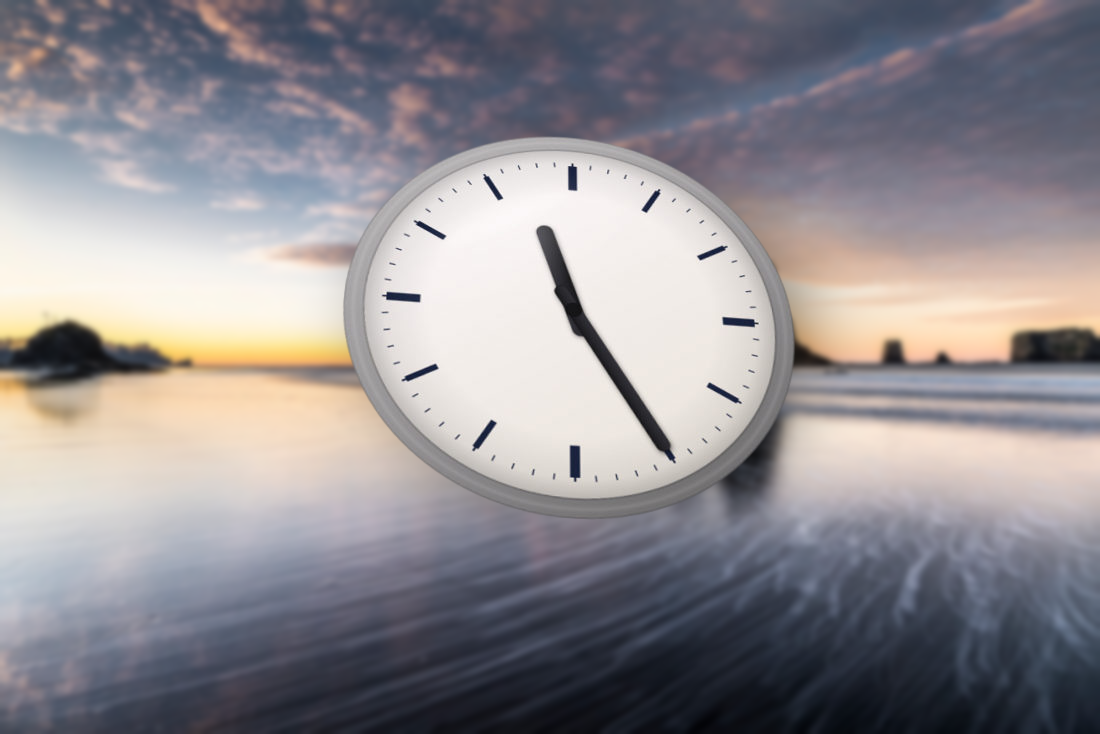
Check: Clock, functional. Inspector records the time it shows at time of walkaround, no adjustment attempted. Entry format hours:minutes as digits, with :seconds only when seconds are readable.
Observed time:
11:25
